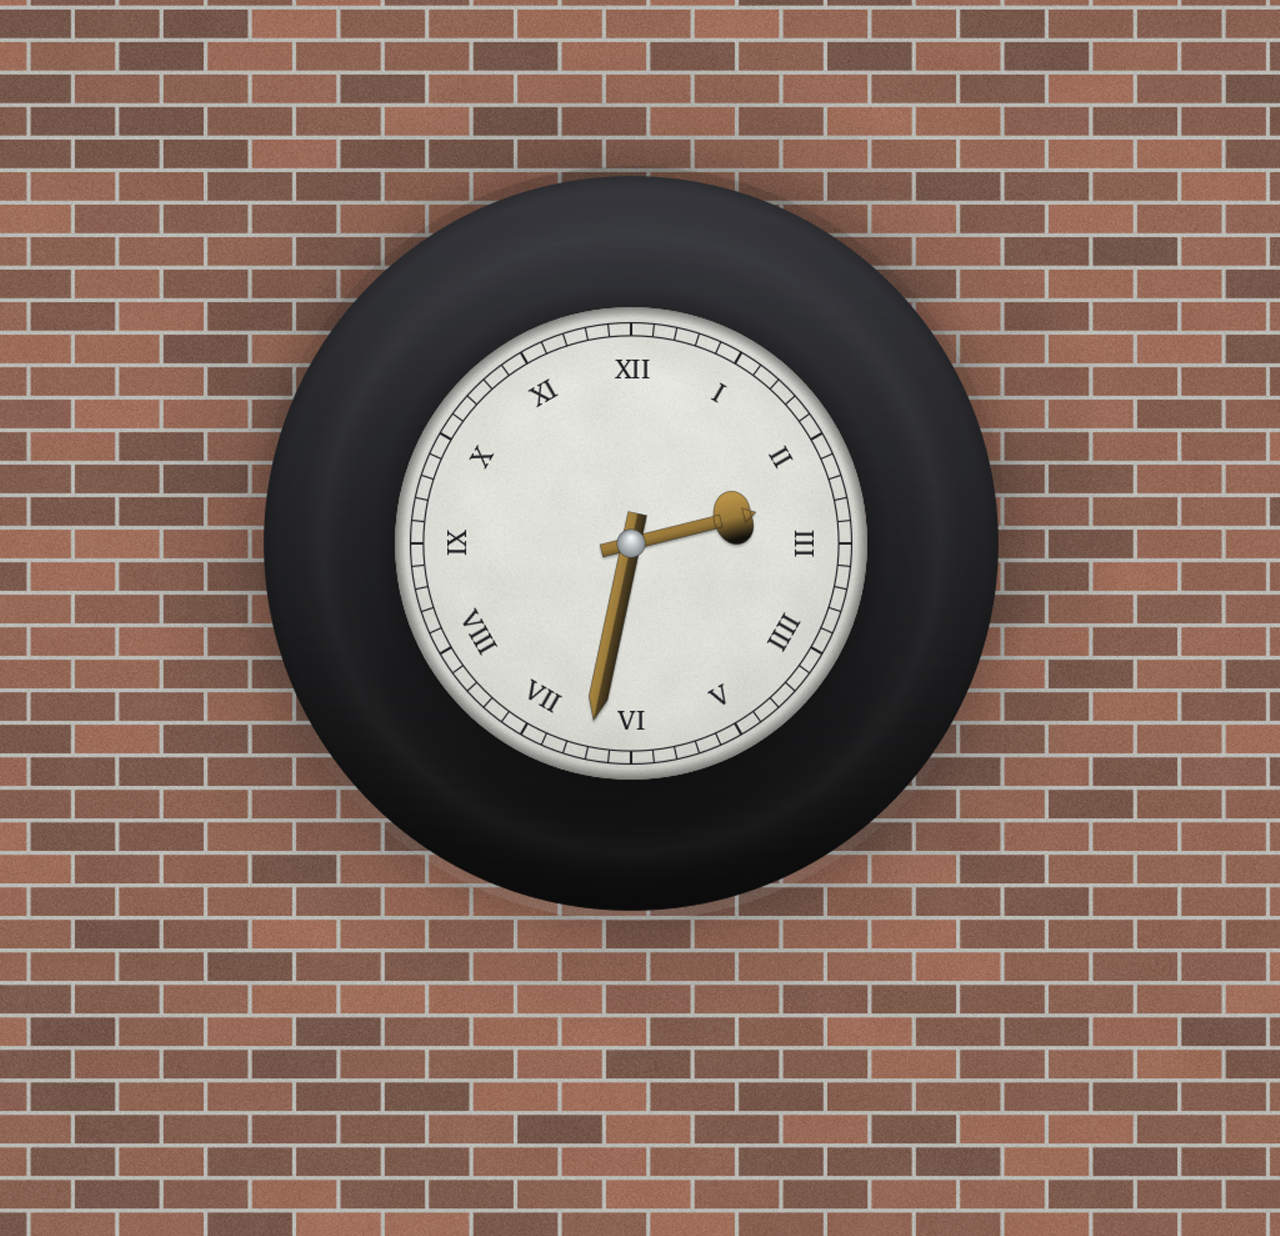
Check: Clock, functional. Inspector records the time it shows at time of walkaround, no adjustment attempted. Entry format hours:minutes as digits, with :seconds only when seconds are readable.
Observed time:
2:32
